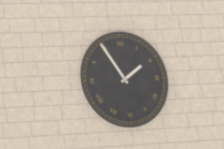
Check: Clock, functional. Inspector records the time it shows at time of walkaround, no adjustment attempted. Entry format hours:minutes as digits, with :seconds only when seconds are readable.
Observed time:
1:55
